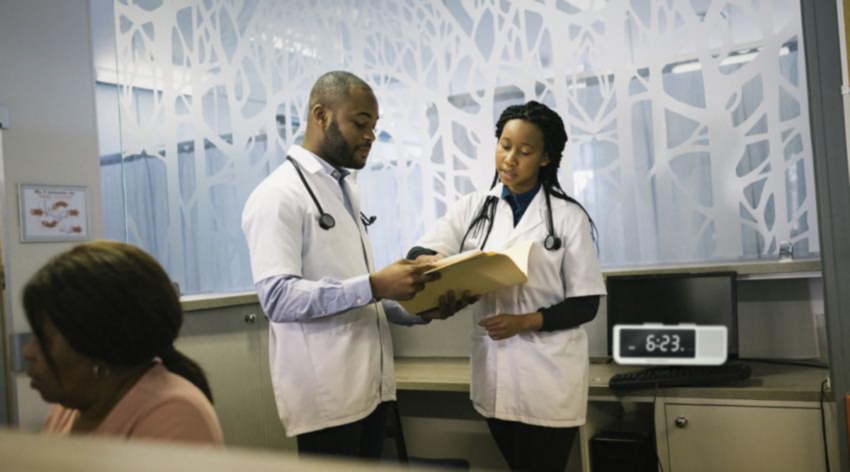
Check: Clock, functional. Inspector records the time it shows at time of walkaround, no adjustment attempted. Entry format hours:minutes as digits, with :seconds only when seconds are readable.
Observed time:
6:23
